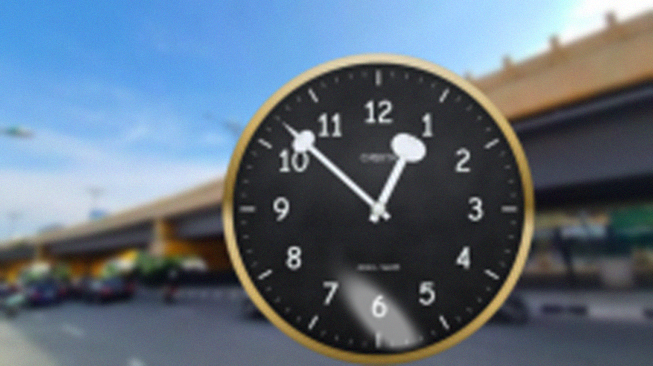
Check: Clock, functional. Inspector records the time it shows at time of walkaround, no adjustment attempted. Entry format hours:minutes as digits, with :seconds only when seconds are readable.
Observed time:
12:52
